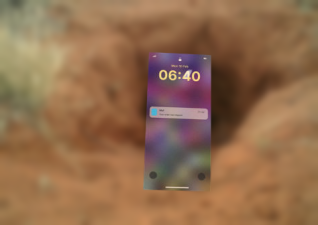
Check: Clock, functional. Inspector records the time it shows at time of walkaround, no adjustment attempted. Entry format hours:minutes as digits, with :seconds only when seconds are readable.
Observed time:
6:40
